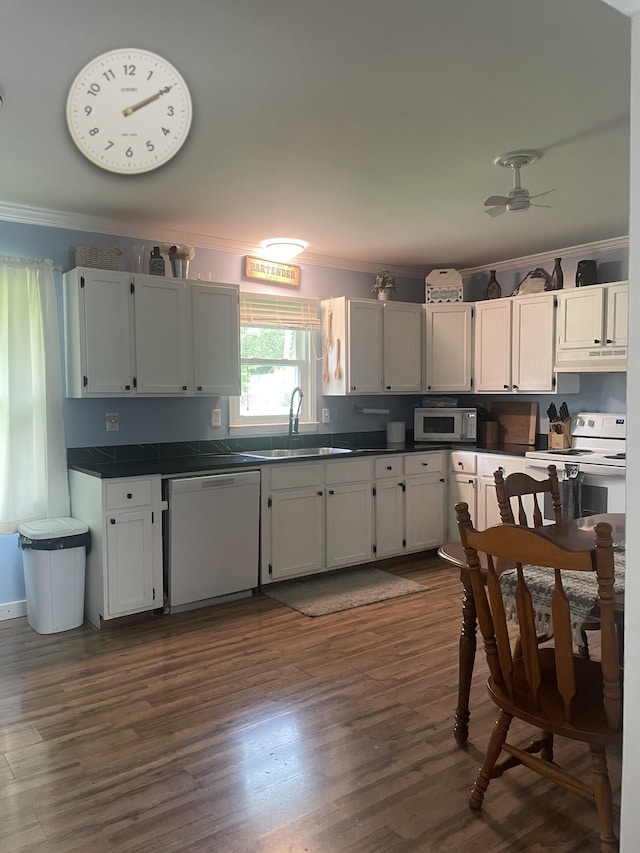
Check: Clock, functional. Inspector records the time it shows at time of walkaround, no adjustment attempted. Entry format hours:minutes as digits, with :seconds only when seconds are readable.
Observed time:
2:10
